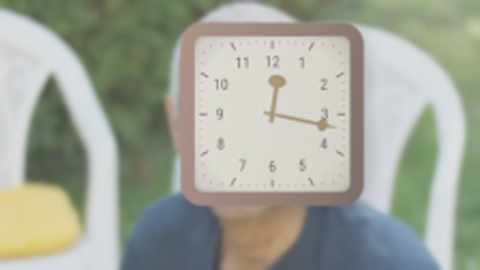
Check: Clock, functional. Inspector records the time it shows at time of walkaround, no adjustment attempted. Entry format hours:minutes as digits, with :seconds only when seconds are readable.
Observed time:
12:17
